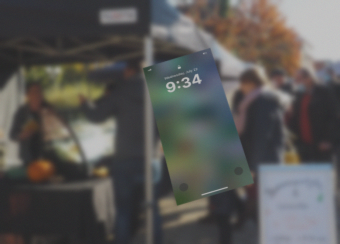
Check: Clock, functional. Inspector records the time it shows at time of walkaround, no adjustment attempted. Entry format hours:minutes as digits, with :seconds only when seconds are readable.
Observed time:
9:34
